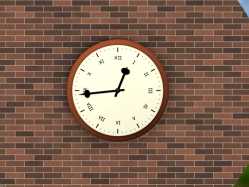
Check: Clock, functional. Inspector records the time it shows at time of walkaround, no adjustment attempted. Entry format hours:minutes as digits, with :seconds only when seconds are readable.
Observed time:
12:44
